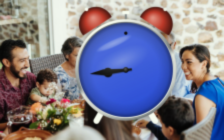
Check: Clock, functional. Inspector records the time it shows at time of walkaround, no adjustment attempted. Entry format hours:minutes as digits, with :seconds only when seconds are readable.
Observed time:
8:44
